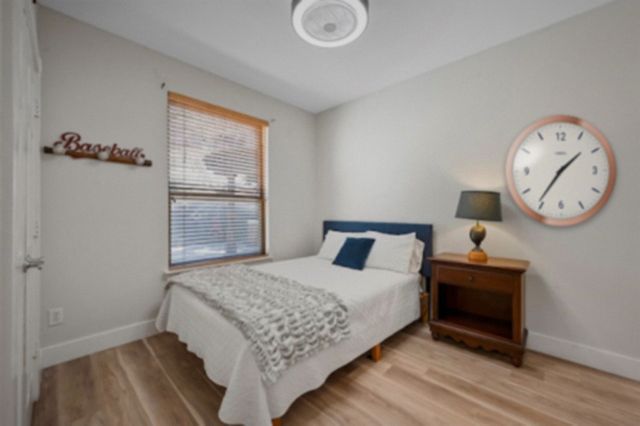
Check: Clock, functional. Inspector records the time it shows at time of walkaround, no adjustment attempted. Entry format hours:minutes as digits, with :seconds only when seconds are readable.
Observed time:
1:36
